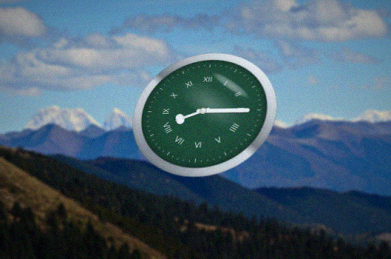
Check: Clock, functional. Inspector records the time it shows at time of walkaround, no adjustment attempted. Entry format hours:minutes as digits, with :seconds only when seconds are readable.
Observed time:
8:15
